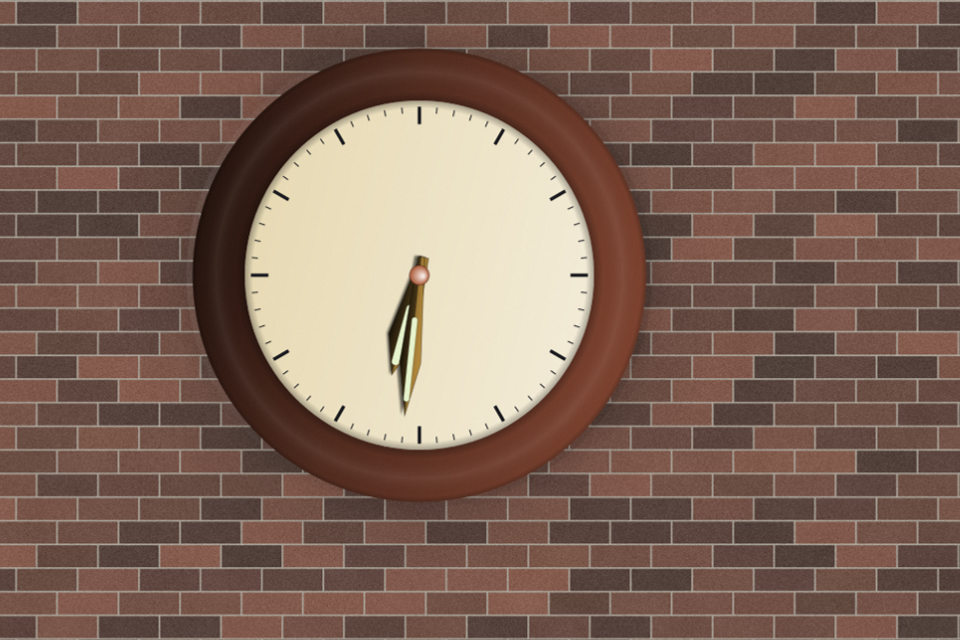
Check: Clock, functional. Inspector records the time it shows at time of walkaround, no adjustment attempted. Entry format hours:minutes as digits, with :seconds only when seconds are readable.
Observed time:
6:31
